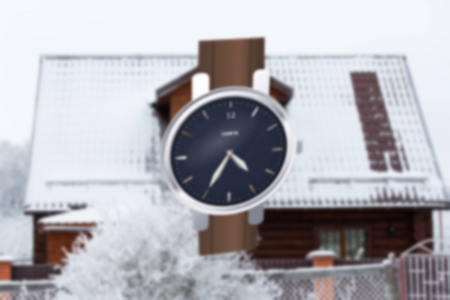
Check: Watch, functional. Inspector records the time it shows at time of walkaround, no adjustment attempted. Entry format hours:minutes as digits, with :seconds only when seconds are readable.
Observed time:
4:35
